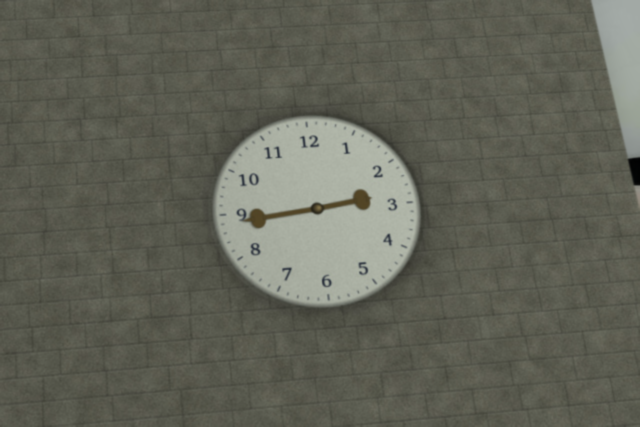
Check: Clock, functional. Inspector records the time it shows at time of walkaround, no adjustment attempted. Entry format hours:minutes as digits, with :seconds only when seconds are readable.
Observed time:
2:44
